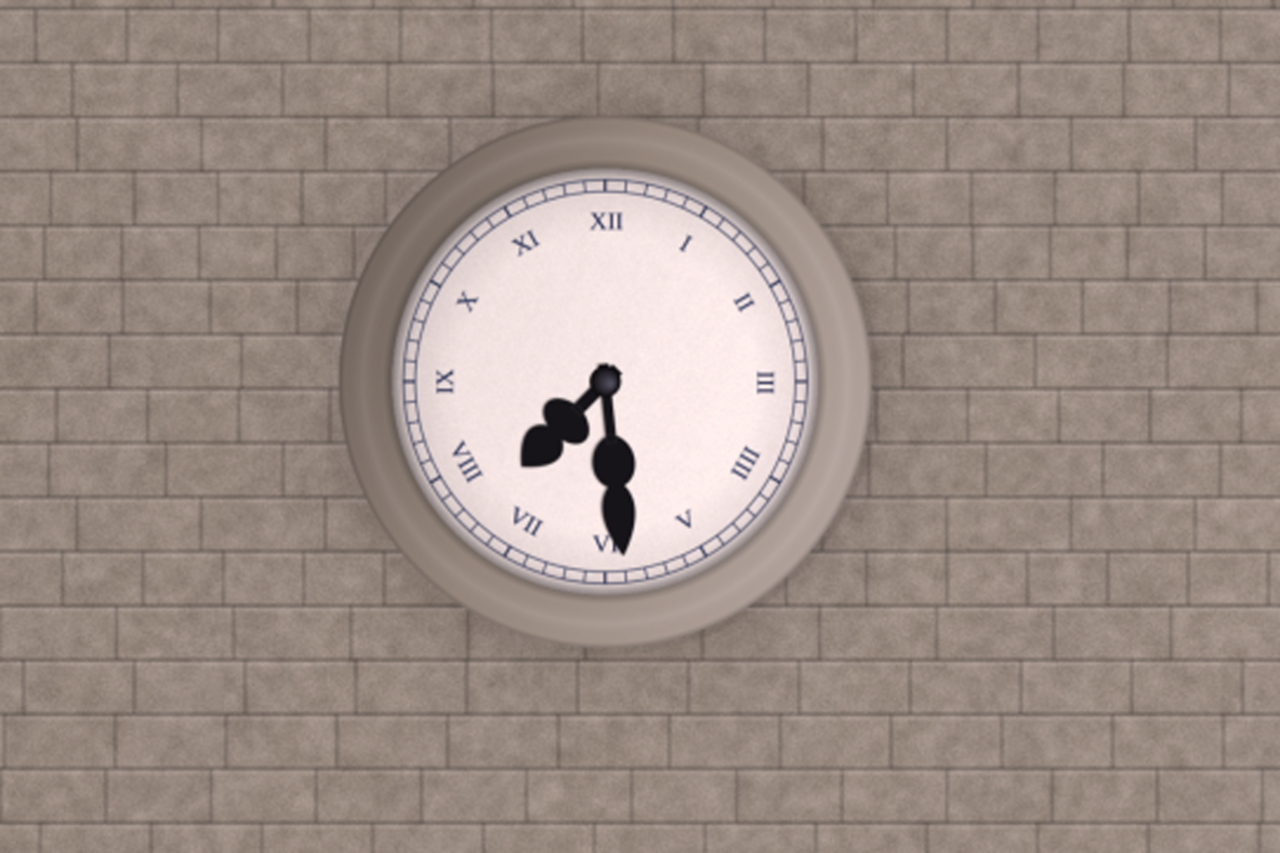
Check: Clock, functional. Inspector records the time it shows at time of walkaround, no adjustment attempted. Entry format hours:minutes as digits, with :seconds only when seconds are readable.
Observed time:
7:29
